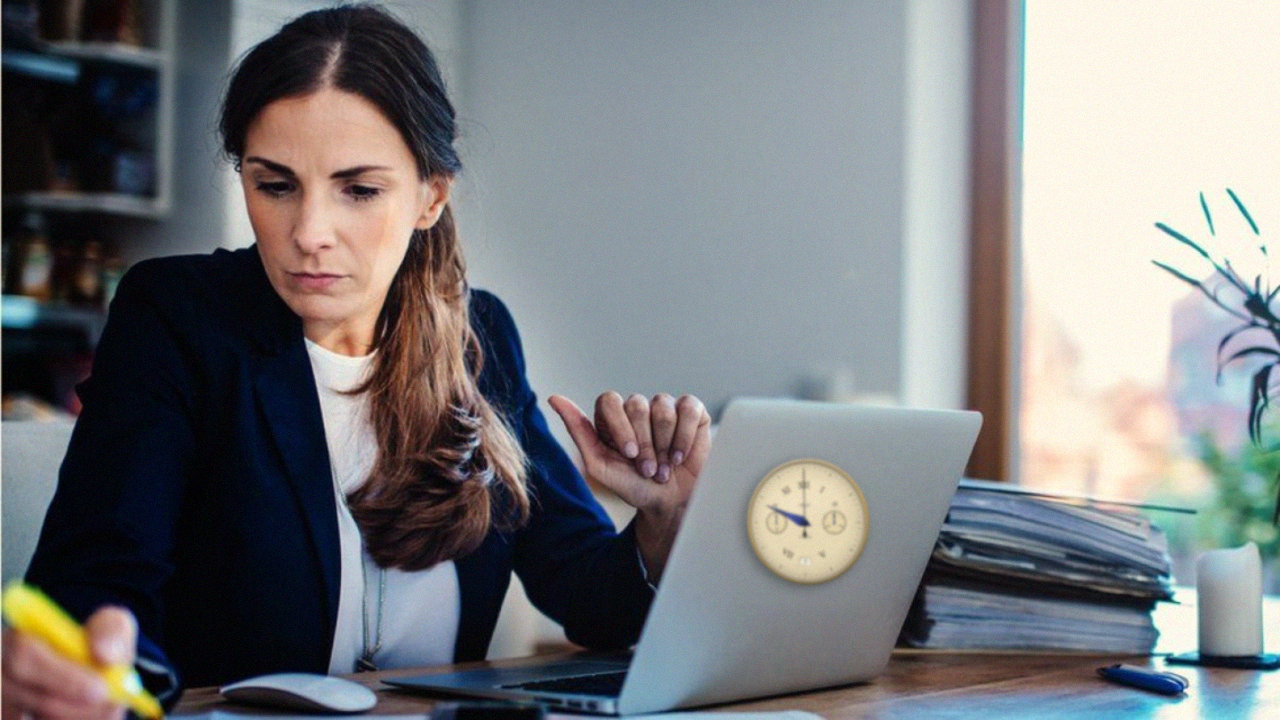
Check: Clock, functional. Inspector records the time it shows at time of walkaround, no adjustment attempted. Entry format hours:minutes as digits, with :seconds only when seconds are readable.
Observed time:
9:49
